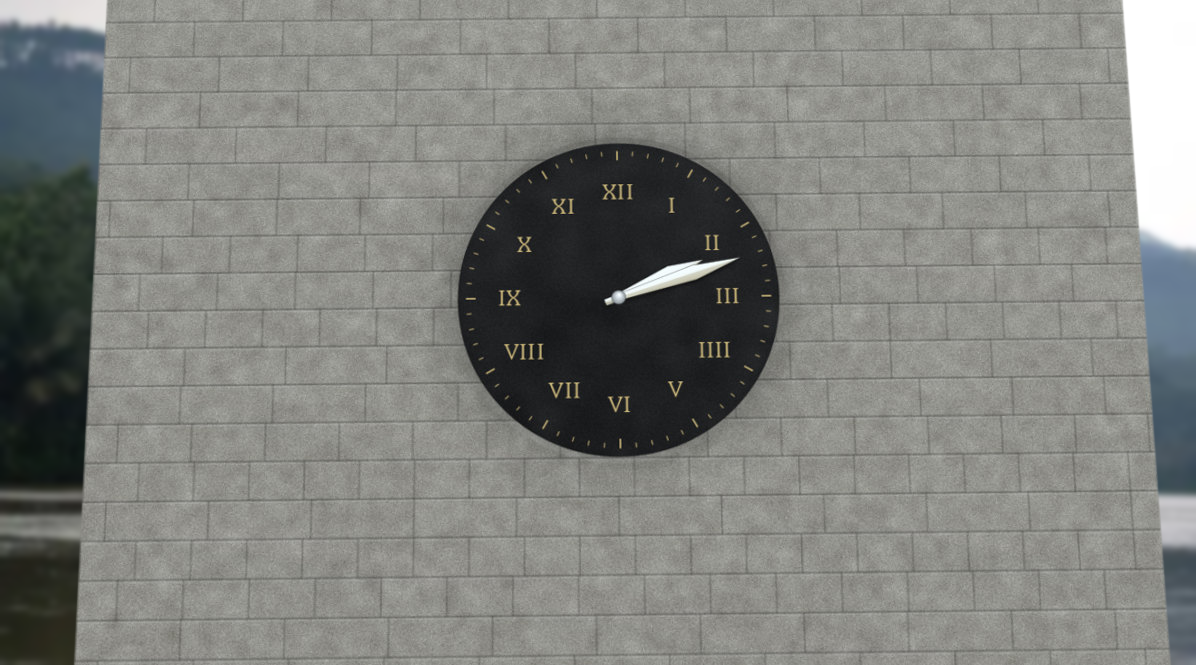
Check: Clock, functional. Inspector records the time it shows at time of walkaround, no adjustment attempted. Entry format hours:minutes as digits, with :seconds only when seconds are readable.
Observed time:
2:12
